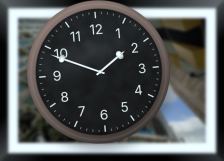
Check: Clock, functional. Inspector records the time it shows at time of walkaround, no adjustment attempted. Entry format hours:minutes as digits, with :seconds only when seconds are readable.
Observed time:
1:49
